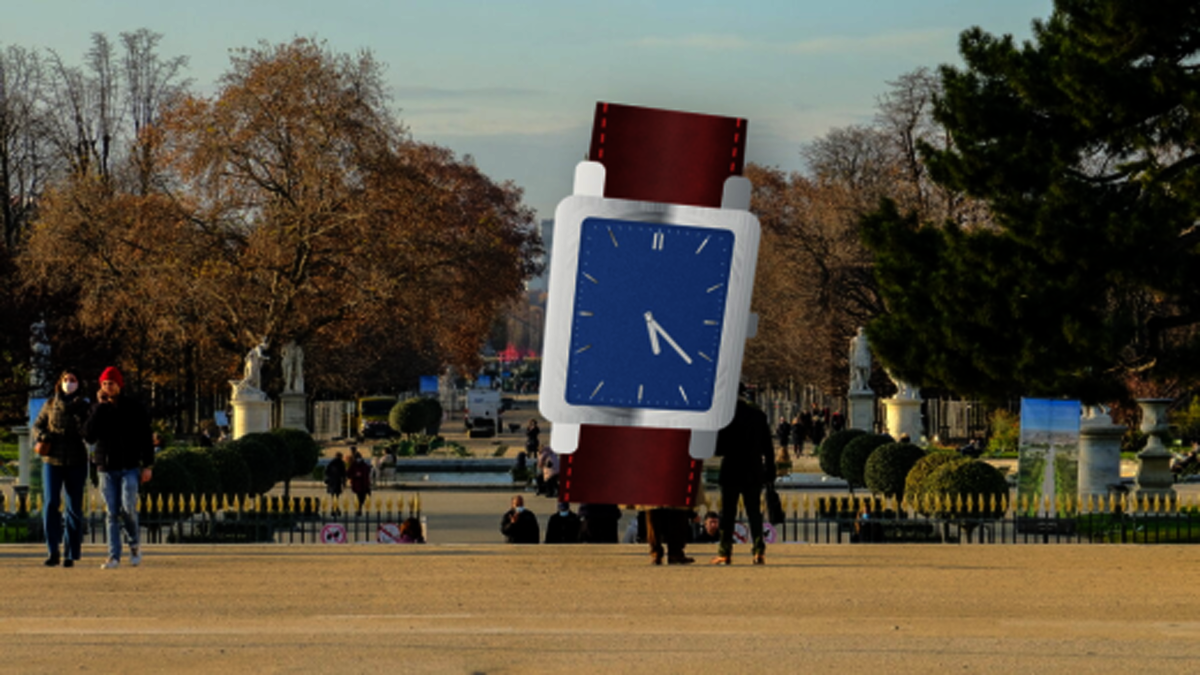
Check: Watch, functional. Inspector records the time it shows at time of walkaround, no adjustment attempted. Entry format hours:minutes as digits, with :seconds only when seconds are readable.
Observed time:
5:22
